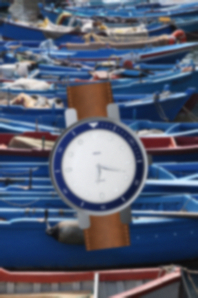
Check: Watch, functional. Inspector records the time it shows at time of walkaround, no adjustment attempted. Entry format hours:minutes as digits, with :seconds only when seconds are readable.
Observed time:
6:18
